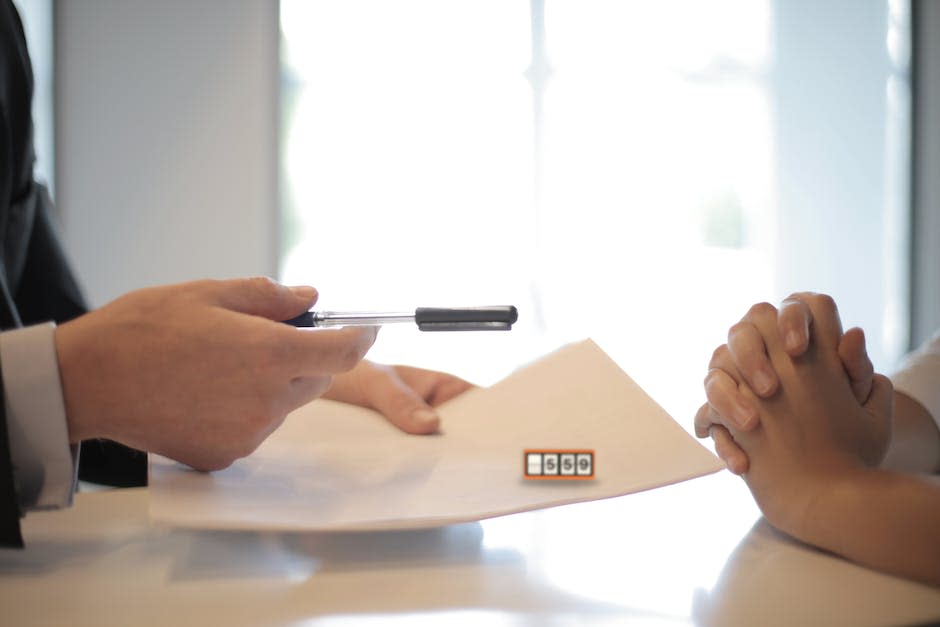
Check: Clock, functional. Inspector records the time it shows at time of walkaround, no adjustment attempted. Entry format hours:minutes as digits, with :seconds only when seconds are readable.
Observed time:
5:59
